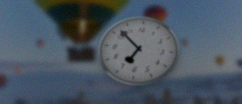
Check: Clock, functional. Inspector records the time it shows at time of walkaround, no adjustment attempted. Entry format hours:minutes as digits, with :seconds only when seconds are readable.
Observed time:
6:52
